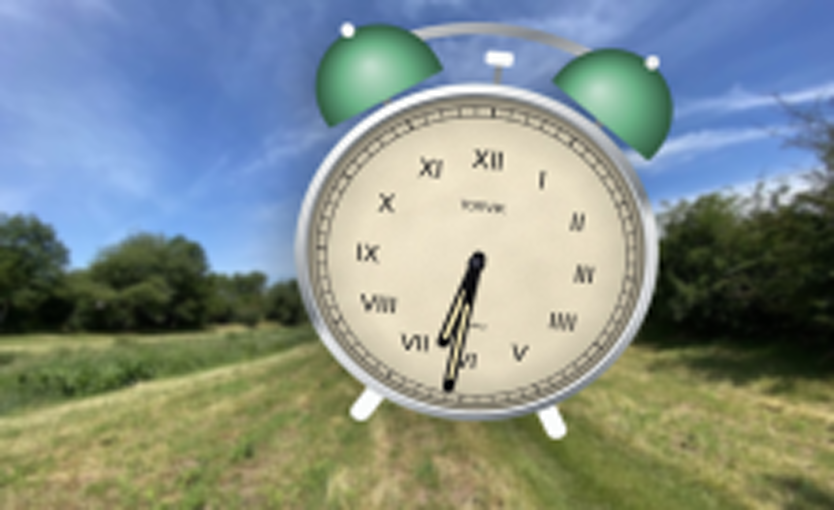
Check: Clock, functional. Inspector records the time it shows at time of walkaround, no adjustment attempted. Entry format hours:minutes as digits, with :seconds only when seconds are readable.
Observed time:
6:31
